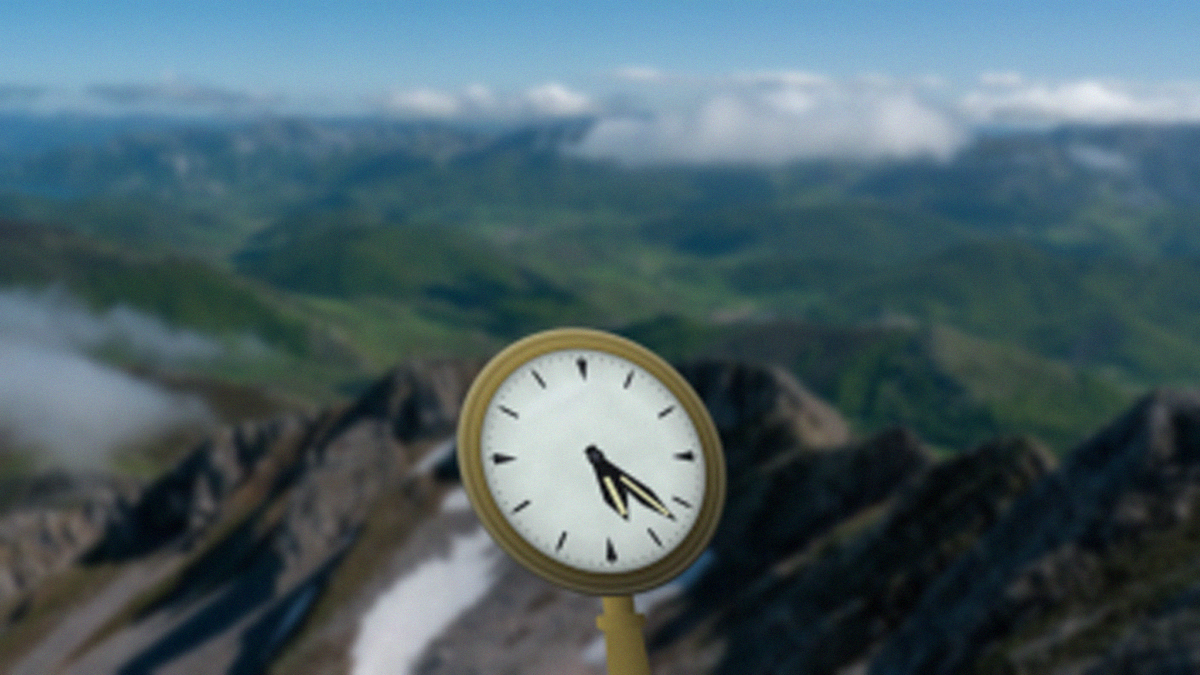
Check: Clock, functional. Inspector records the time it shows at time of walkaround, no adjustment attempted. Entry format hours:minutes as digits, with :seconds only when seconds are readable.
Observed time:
5:22
